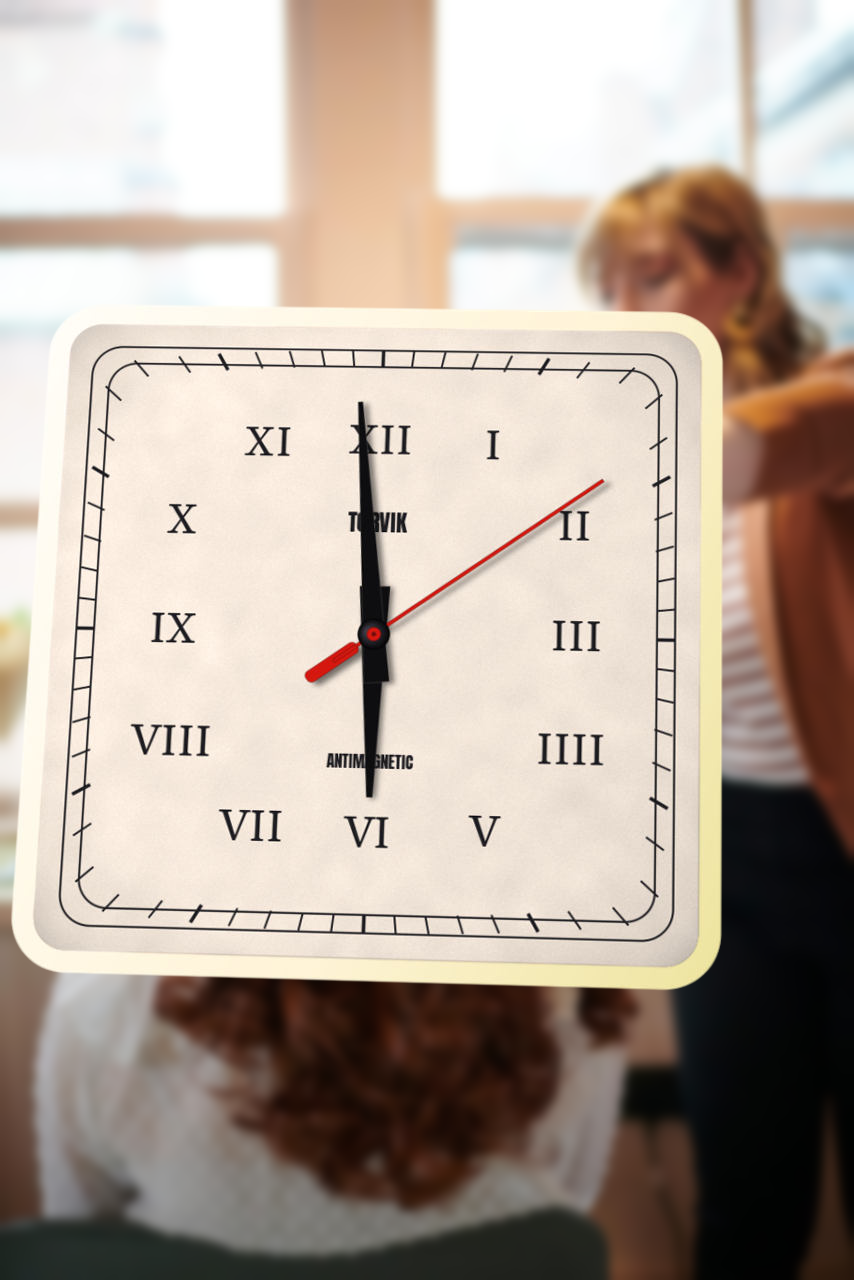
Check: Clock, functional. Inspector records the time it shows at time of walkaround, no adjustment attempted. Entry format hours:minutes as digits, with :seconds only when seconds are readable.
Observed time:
5:59:09
